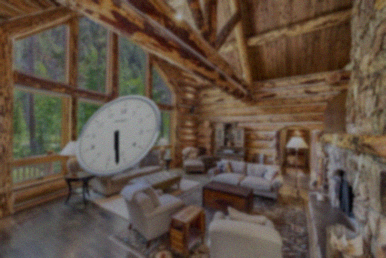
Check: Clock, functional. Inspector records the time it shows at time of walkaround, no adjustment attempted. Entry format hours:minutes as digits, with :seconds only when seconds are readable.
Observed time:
5:27
